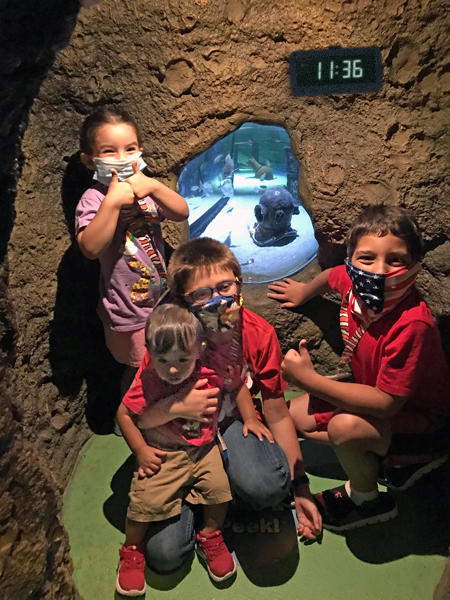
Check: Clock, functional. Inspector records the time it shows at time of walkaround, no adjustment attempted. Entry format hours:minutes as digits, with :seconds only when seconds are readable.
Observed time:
11:36
